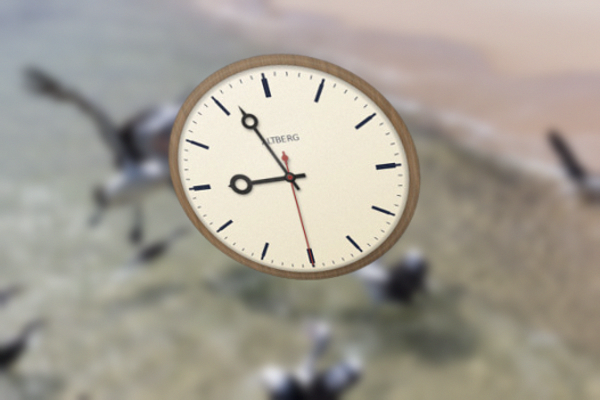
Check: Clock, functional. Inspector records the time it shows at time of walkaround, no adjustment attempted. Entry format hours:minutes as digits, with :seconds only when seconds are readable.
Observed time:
8:56:30
